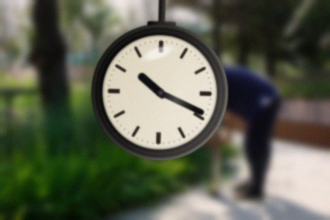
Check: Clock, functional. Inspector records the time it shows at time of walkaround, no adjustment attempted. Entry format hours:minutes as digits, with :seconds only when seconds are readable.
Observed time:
10:19
